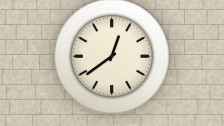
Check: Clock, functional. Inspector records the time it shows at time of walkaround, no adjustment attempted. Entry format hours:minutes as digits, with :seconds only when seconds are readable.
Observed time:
12:39
